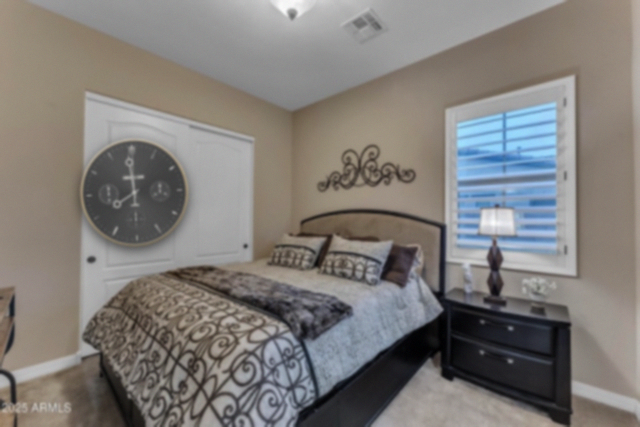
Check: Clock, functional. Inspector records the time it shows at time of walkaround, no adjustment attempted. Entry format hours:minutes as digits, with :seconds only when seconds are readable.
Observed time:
7:59
